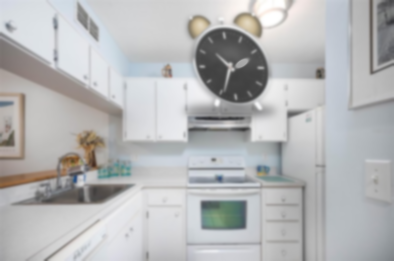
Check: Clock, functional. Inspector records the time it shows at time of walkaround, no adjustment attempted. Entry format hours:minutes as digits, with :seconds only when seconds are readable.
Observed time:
10:34
